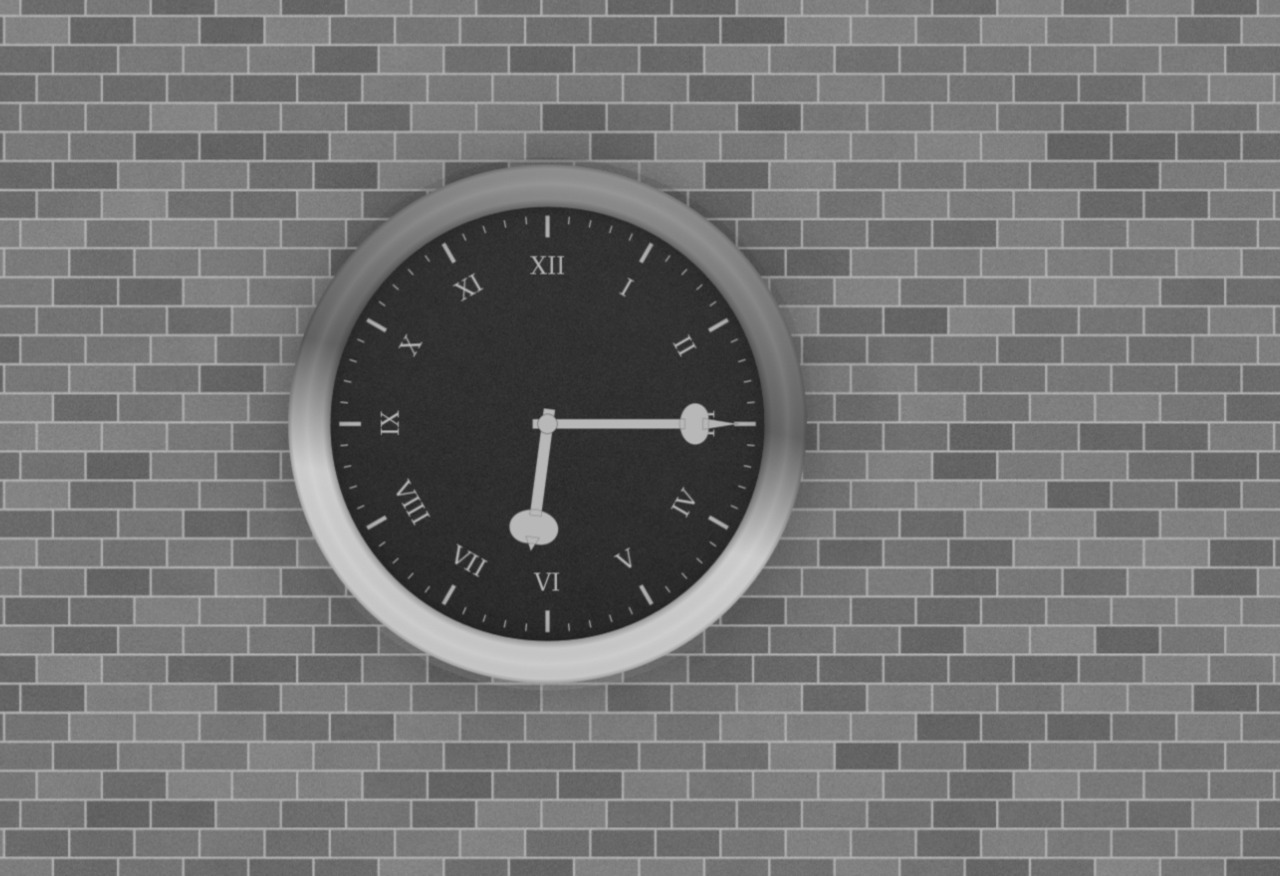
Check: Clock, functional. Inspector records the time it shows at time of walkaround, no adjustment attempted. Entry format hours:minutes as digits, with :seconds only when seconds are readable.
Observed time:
6:15
